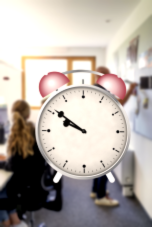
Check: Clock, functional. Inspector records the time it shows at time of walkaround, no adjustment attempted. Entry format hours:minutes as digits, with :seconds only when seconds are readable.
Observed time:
9:51
